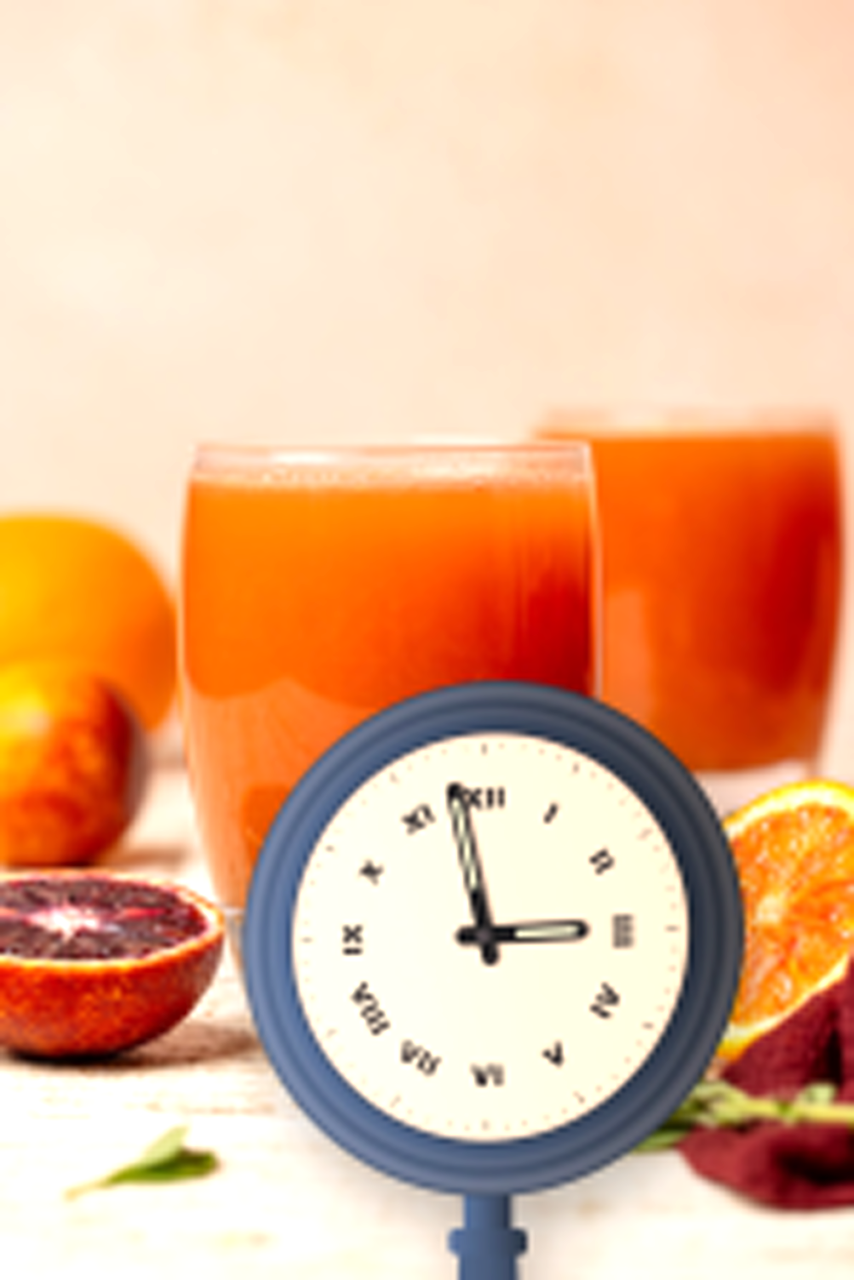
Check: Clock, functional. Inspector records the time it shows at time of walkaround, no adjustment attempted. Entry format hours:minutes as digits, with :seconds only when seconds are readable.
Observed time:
2:58
